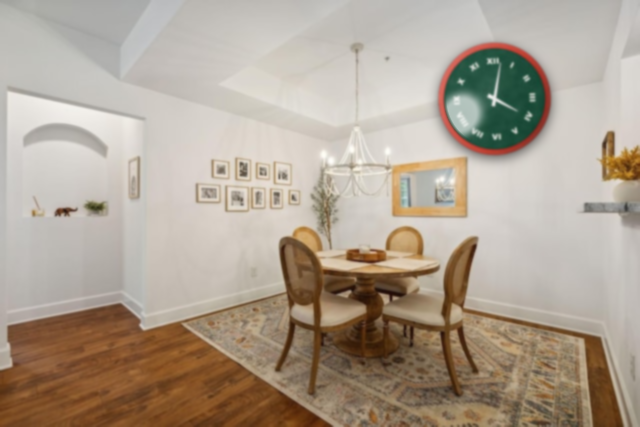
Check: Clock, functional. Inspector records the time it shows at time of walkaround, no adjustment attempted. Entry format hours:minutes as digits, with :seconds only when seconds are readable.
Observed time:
4:02
